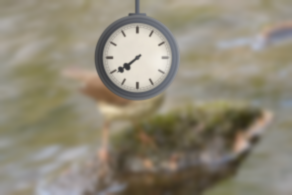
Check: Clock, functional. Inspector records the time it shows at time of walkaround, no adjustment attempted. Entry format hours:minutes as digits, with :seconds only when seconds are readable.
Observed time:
7:39
